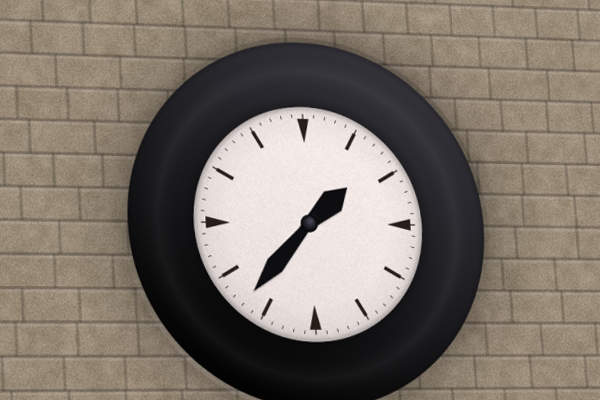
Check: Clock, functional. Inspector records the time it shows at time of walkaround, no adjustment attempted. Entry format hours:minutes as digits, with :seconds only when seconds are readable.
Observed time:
1:37
